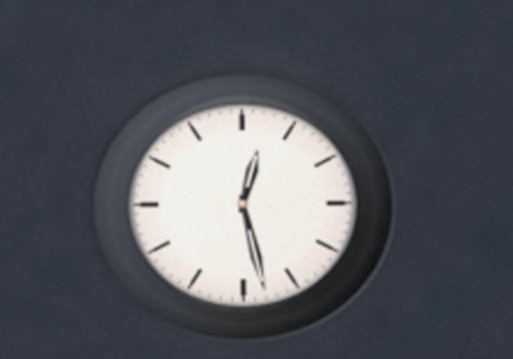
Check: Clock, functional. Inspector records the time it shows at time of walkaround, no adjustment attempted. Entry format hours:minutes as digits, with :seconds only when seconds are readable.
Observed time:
12:28
